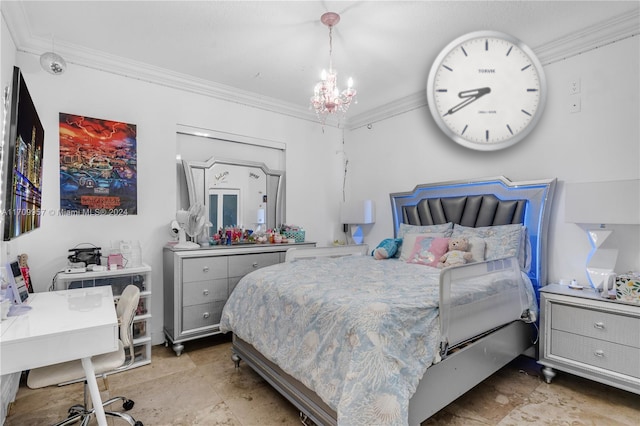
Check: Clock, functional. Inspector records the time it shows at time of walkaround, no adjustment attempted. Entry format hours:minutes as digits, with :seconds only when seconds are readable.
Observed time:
8:40
